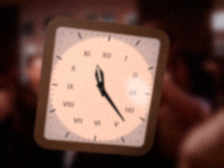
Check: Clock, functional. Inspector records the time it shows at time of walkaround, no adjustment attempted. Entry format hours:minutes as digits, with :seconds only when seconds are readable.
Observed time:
11:23
